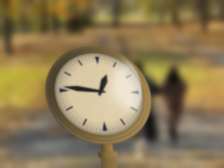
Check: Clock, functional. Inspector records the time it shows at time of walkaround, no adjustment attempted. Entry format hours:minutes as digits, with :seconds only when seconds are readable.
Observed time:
12:46
